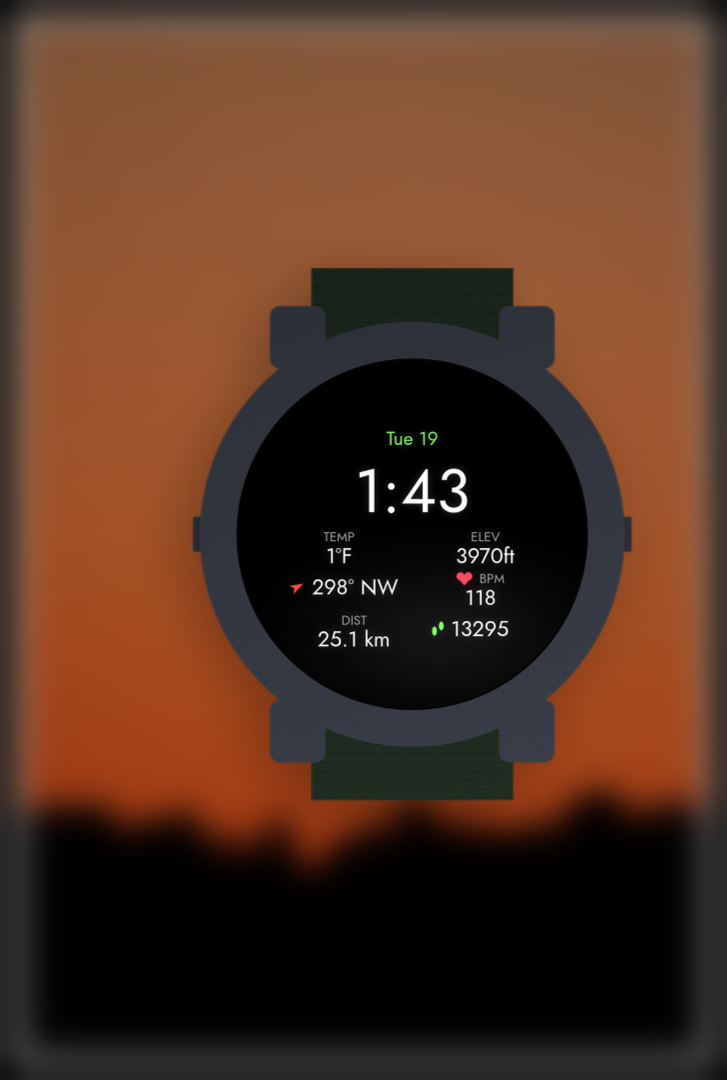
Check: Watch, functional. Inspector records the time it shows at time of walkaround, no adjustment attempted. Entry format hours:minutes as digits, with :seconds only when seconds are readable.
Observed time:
1:43
